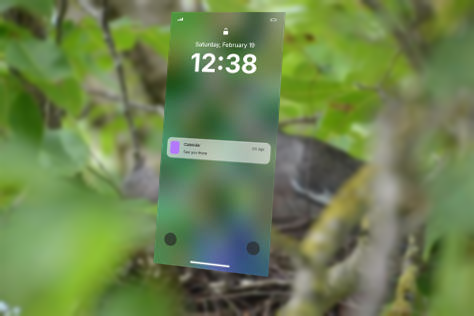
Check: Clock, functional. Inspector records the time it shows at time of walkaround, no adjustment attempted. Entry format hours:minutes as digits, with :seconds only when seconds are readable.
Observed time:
12:38
